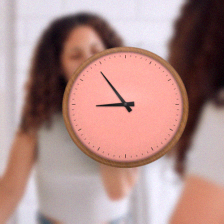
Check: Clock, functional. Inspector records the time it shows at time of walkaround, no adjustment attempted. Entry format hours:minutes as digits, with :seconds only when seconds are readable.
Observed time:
8:54
